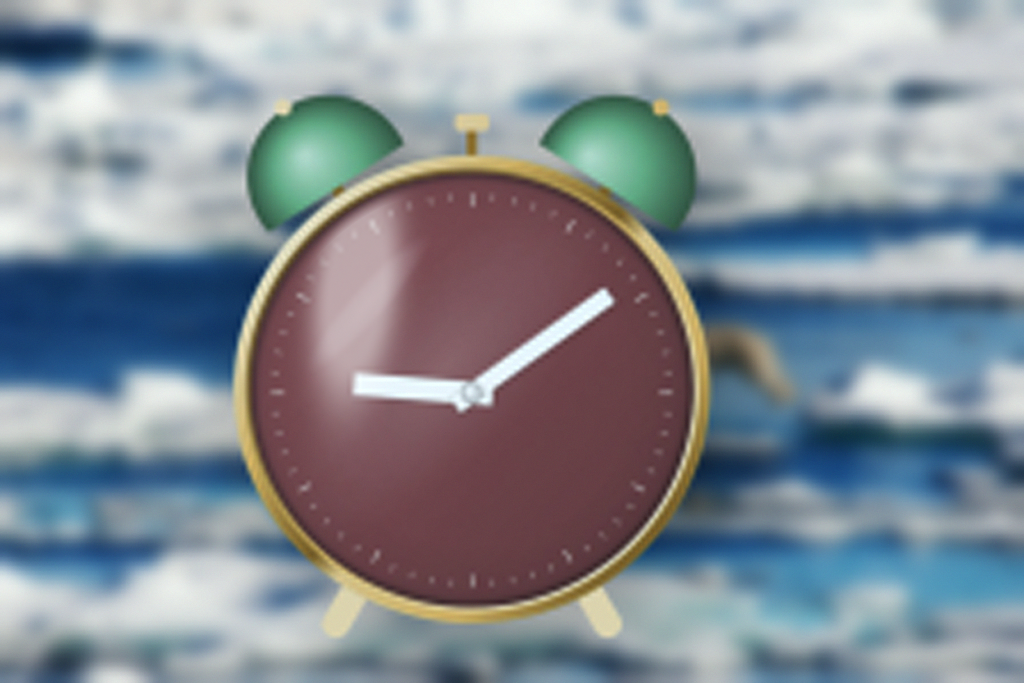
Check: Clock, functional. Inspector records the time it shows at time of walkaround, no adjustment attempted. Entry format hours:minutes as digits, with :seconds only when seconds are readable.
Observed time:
9:09
